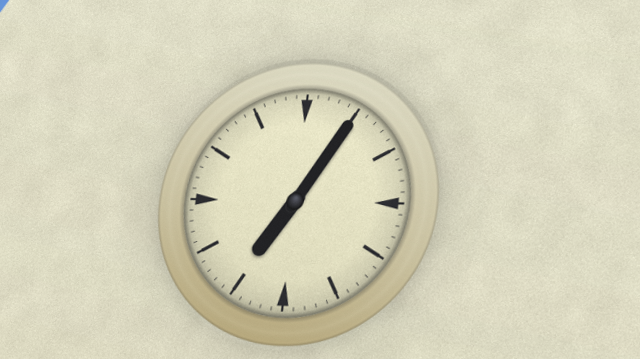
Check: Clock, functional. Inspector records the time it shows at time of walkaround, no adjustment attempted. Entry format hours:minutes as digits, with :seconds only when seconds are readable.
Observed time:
7:05
